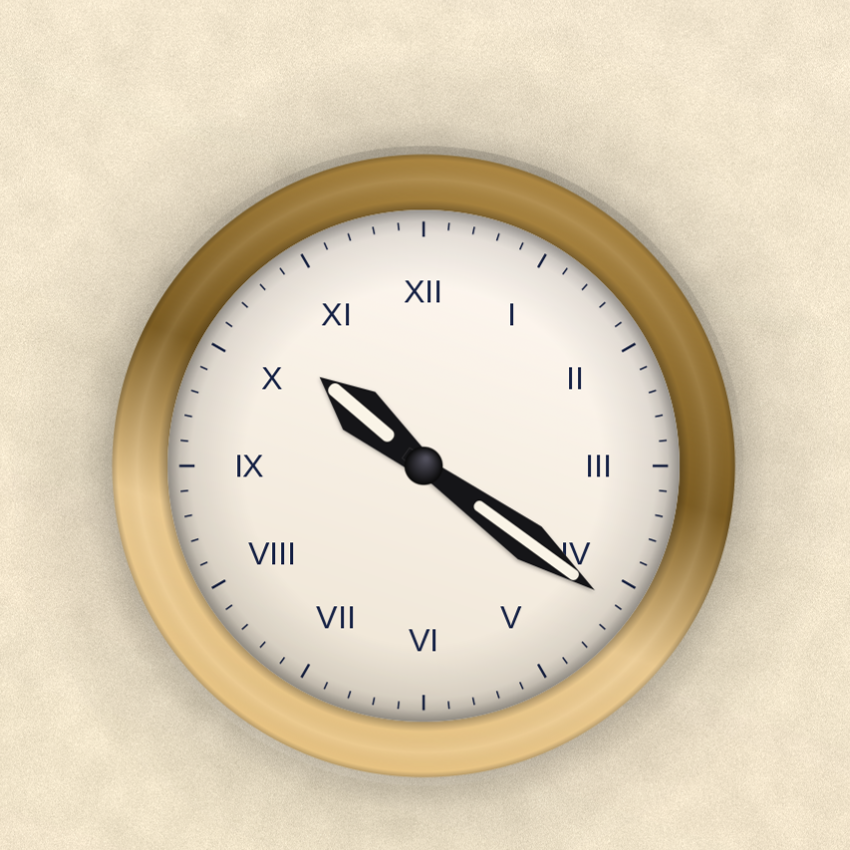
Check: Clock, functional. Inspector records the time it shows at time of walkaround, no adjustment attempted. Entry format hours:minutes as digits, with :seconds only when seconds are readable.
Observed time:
10:21
